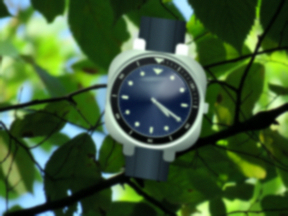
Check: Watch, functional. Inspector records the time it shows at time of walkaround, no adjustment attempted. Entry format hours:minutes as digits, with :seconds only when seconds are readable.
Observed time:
4:20
